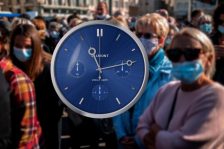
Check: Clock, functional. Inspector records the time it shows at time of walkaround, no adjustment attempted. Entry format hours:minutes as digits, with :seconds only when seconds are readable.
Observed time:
11:13
